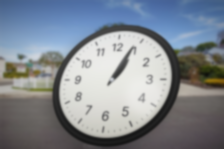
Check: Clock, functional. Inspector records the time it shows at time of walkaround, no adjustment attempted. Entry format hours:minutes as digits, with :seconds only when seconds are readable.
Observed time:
1:04
